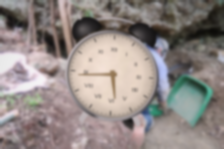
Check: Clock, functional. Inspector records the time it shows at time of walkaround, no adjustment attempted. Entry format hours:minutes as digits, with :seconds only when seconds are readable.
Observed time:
5:44
